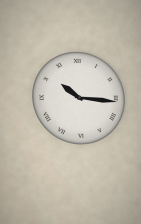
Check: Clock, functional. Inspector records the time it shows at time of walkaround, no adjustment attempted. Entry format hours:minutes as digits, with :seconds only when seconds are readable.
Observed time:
10:16
